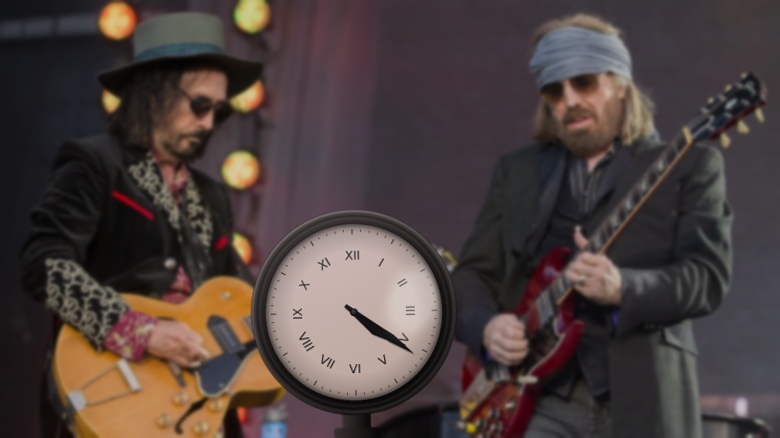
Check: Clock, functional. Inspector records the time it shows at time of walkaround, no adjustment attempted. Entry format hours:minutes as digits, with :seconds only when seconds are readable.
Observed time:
4:21
